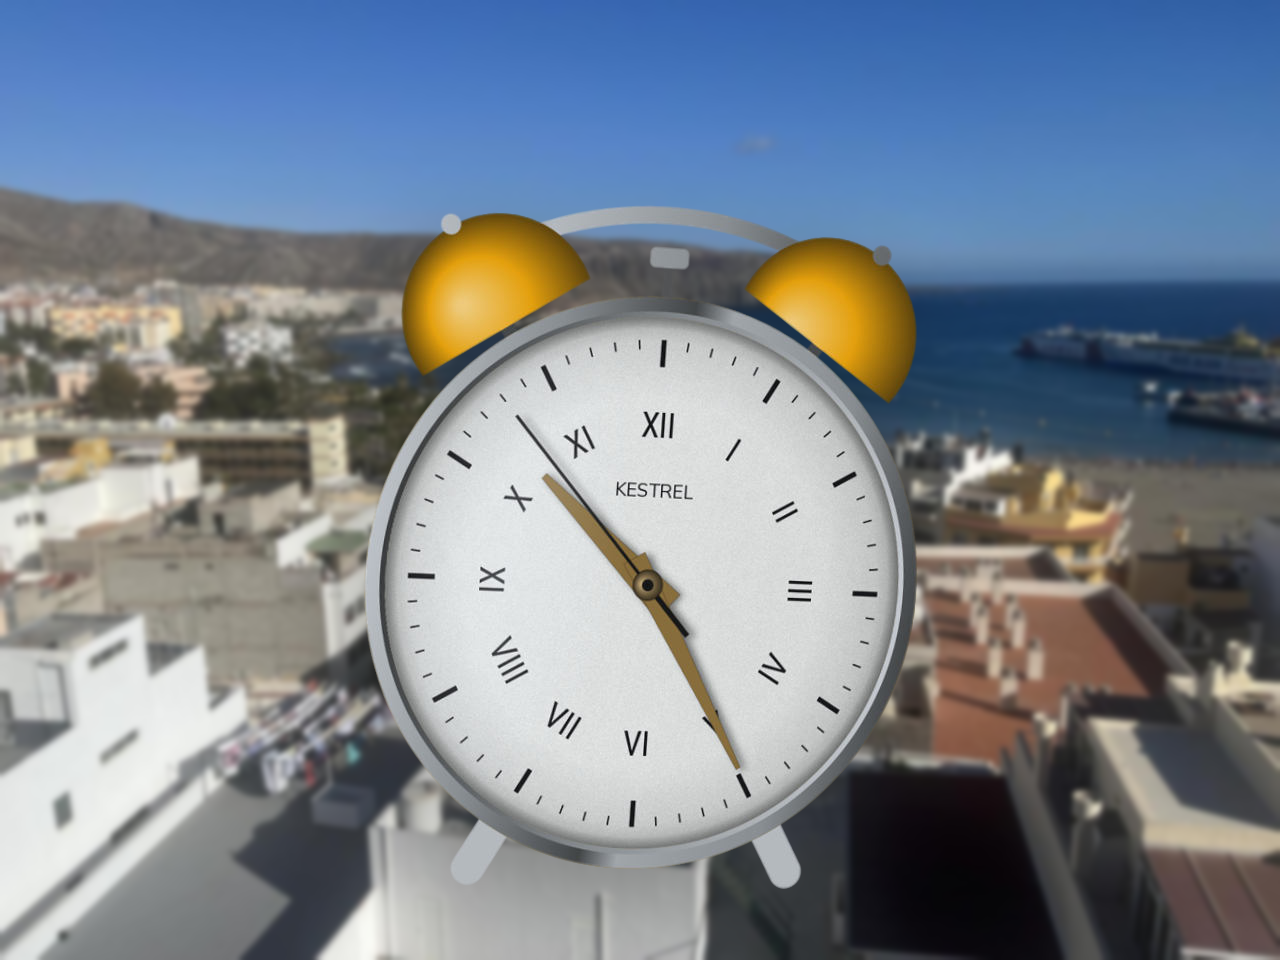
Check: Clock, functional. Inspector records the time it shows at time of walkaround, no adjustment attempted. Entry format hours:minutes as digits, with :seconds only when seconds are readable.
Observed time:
10:24:53
